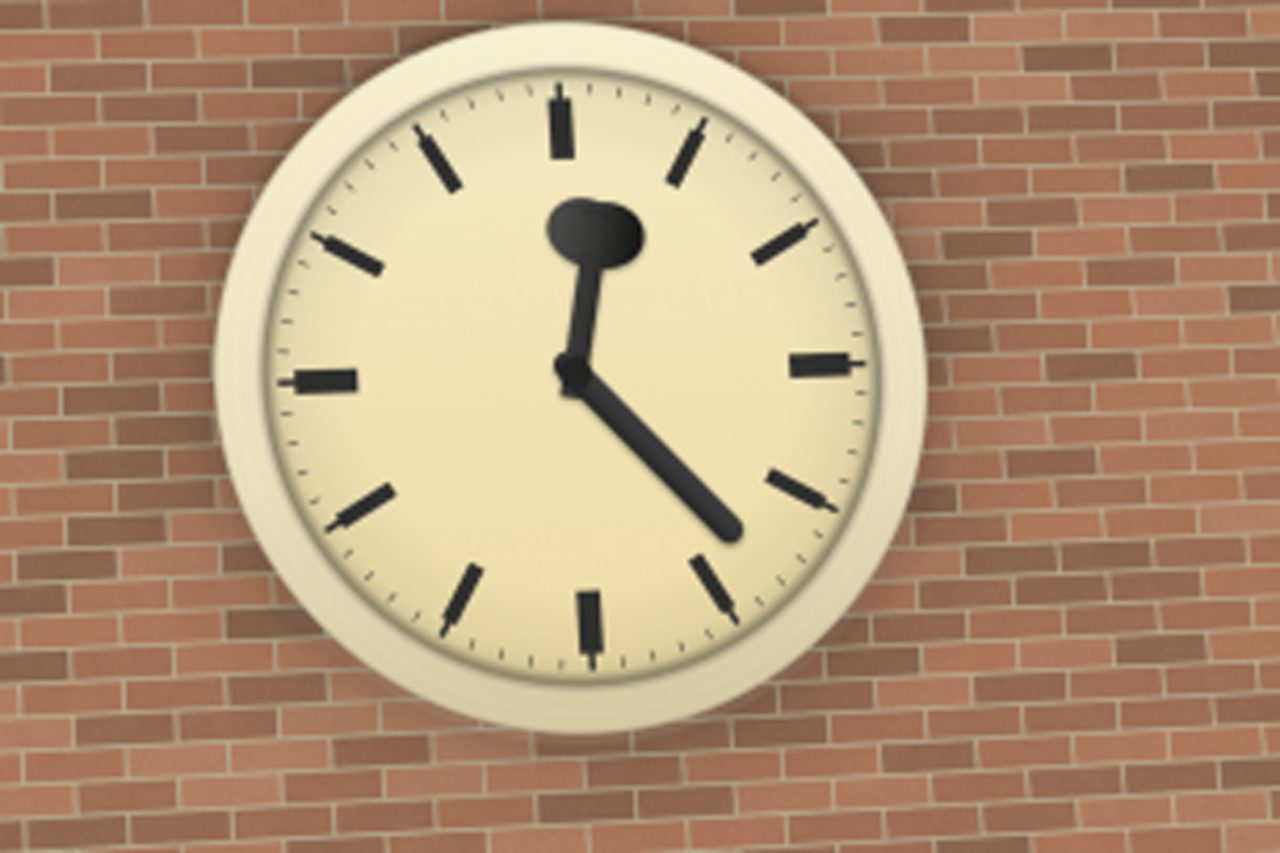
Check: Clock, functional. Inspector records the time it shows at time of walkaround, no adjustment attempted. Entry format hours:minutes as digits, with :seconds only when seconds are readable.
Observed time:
12:23
